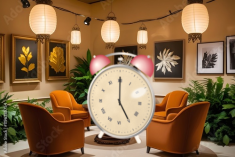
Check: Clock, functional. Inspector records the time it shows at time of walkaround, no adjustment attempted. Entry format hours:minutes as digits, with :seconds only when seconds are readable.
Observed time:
5:00
